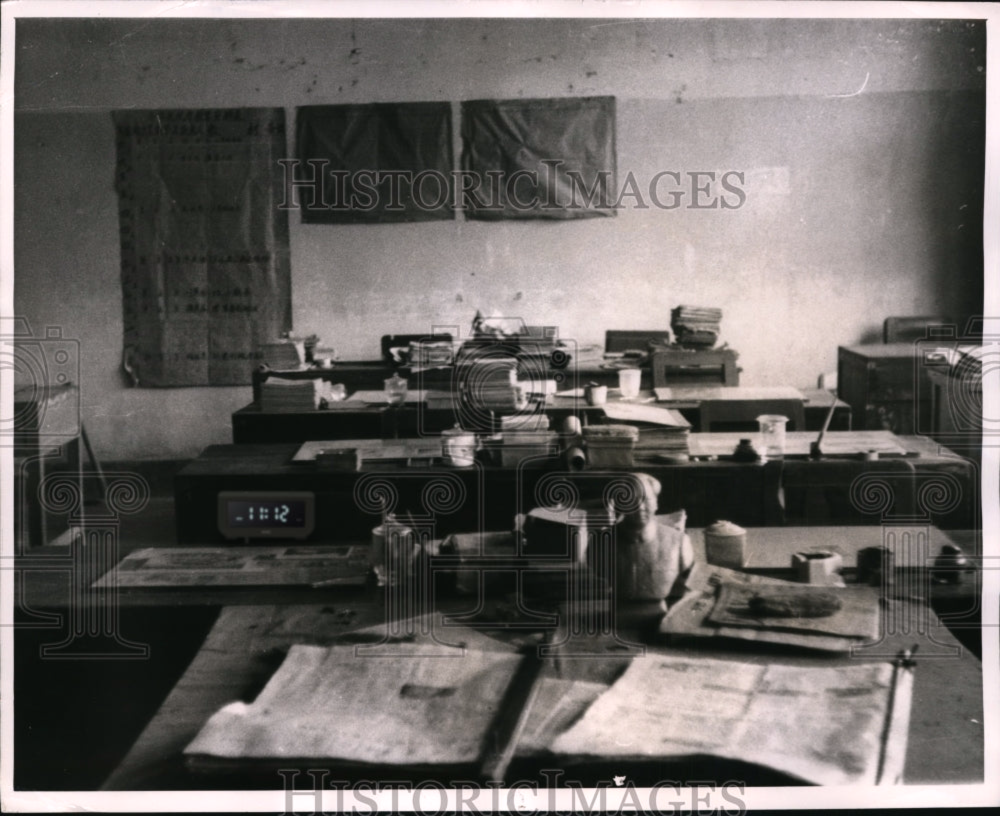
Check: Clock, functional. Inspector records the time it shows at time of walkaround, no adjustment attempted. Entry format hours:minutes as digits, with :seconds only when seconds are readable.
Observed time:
11:12
